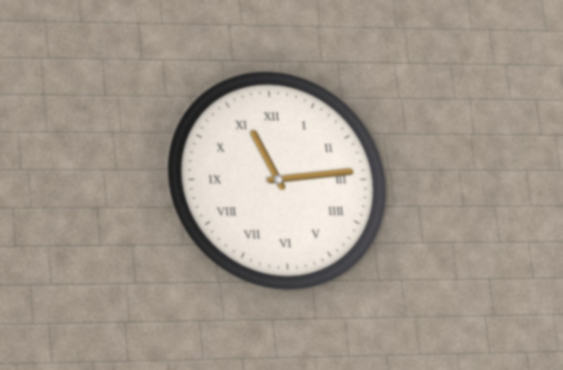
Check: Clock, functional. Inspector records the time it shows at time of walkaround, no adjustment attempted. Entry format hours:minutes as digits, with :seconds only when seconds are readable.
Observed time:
11:14
